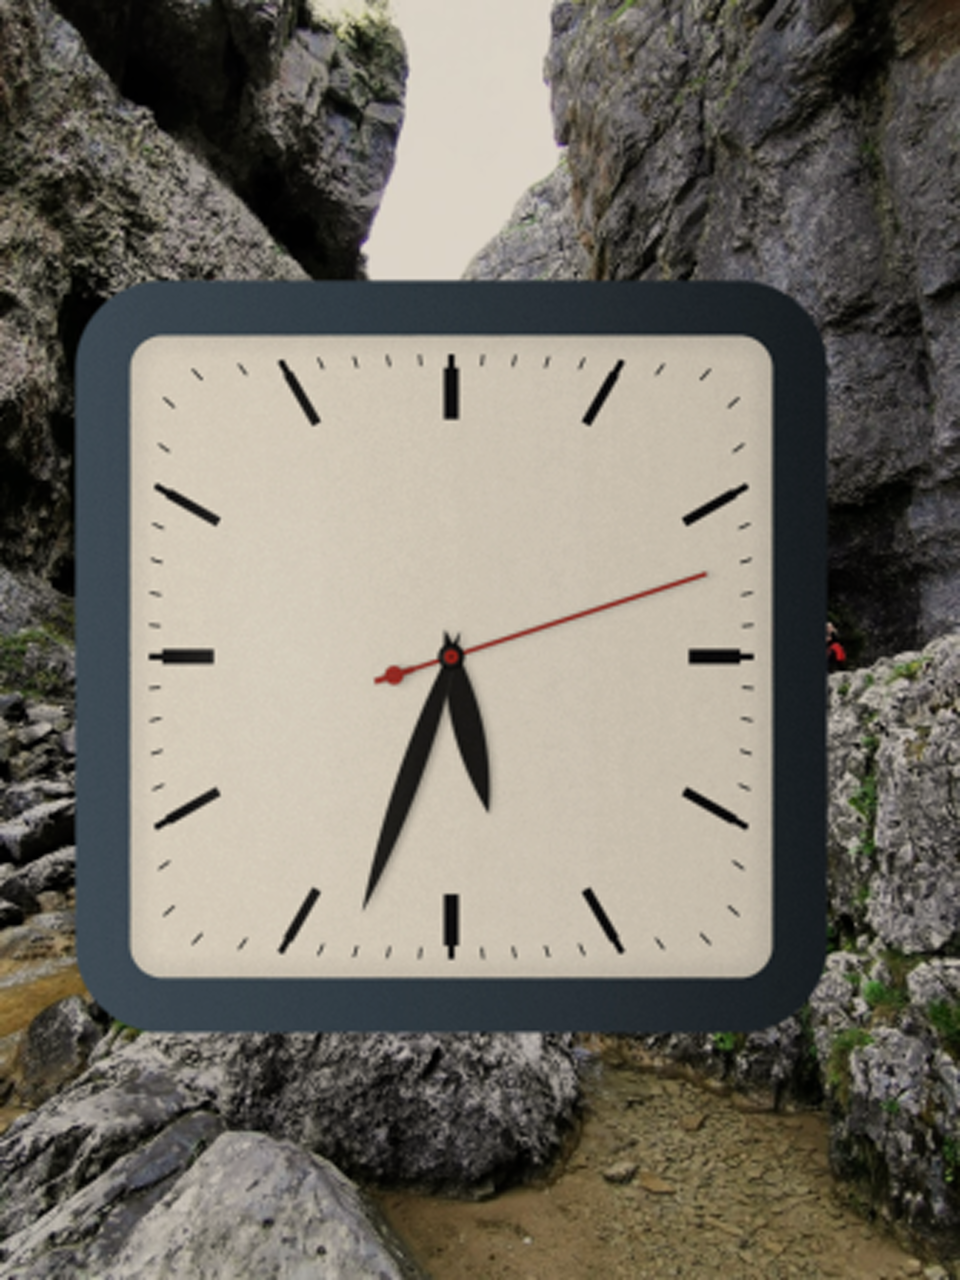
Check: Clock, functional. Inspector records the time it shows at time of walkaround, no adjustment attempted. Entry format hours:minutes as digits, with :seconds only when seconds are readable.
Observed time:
5:33:12
